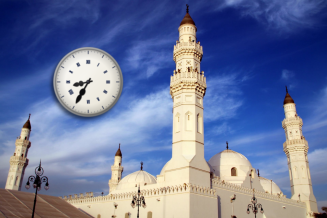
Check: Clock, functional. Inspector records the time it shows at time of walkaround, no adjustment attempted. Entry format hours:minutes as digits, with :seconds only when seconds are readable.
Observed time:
8:35
